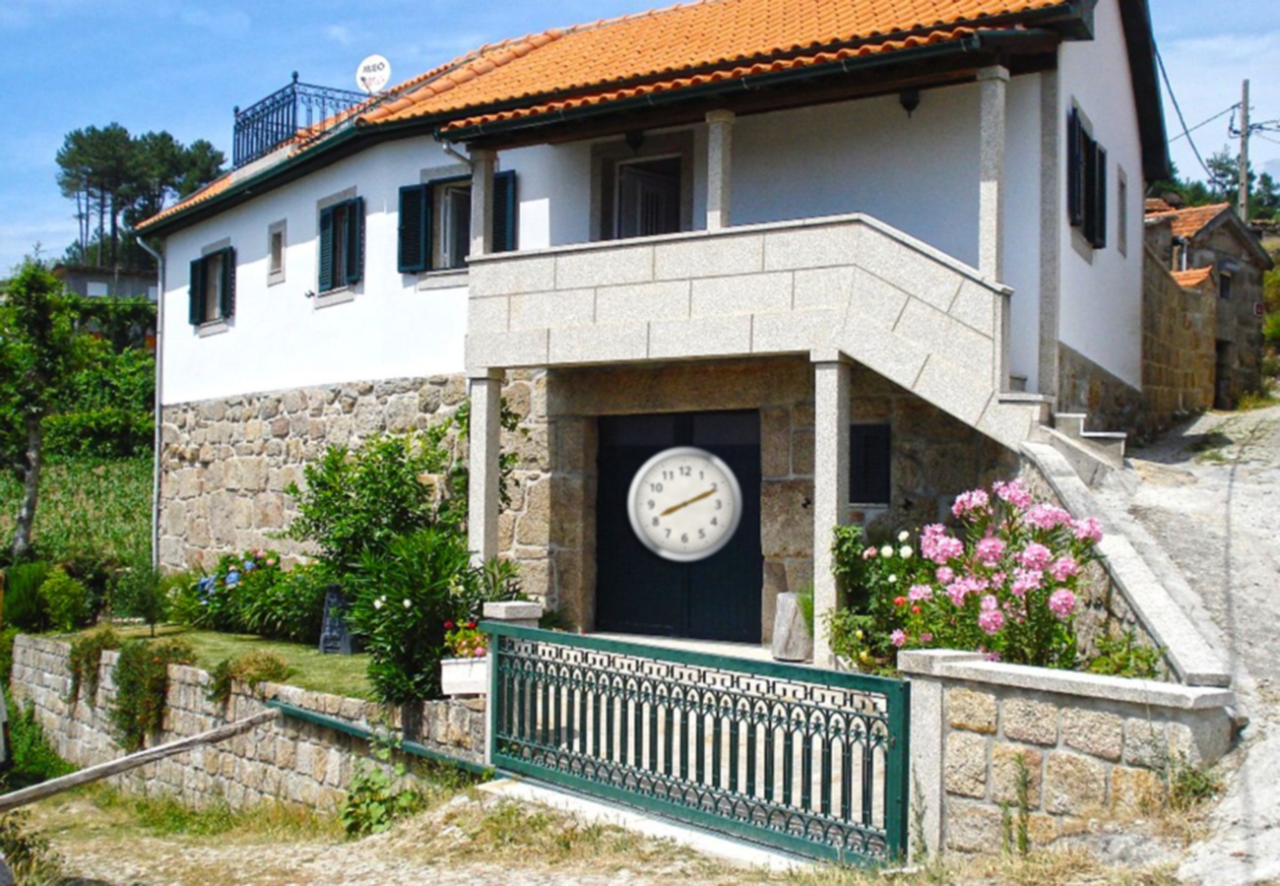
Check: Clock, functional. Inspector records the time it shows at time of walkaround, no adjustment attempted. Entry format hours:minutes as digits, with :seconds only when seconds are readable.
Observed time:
8:11
